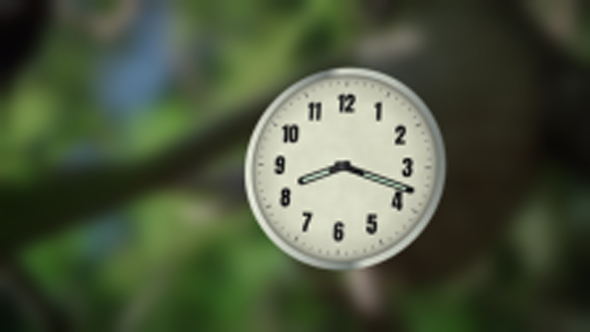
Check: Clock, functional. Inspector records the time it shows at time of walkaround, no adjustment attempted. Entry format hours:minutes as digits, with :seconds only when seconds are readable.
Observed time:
8:18
